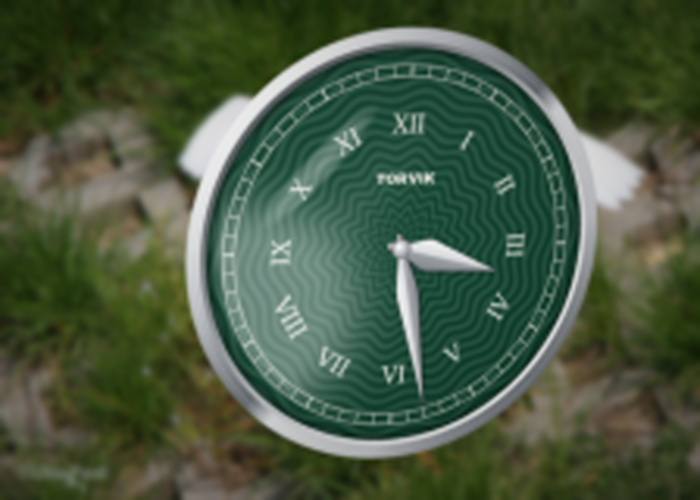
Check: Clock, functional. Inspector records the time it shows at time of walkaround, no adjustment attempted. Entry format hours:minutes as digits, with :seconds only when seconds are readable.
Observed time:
3:28
